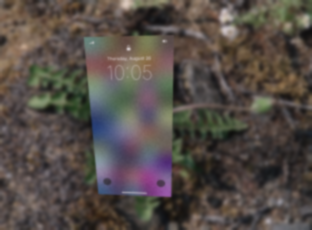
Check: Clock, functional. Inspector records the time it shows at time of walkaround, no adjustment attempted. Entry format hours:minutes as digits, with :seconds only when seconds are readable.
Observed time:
10:05
